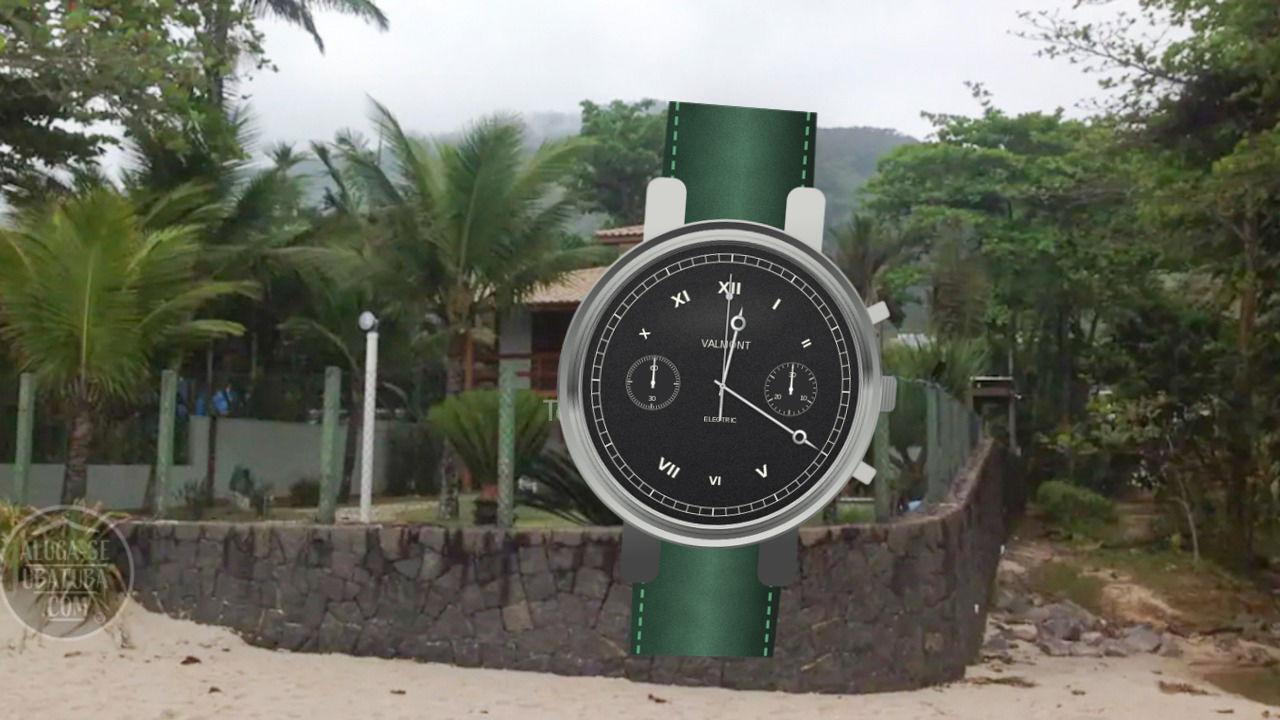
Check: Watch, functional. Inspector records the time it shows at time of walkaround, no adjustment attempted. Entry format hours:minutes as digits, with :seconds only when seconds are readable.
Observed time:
12:20
